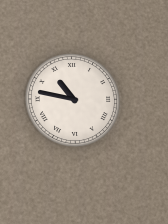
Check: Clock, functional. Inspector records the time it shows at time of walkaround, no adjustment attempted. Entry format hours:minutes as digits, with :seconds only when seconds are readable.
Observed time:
10:47
